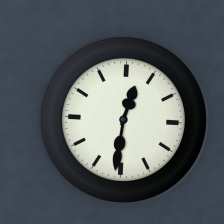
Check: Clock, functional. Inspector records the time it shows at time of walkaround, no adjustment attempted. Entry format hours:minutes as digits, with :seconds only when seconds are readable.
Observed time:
12:31
